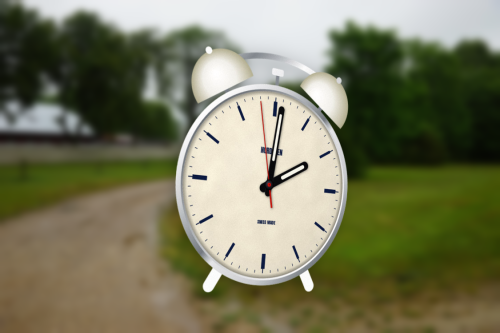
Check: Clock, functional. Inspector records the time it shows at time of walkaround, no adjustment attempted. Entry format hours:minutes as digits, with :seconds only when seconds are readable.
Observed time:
2:00:58
